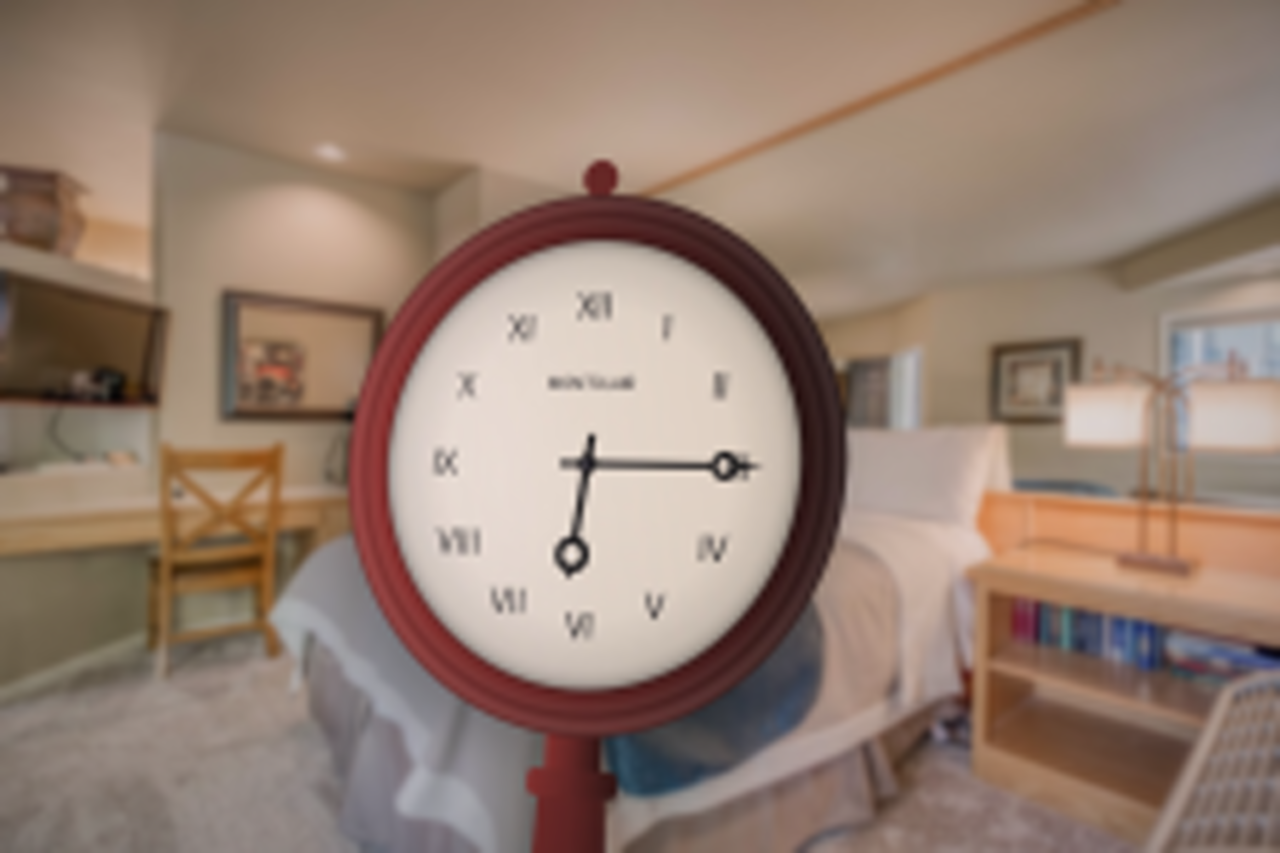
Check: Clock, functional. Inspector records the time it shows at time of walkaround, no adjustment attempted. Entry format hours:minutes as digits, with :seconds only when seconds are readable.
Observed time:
6:15
